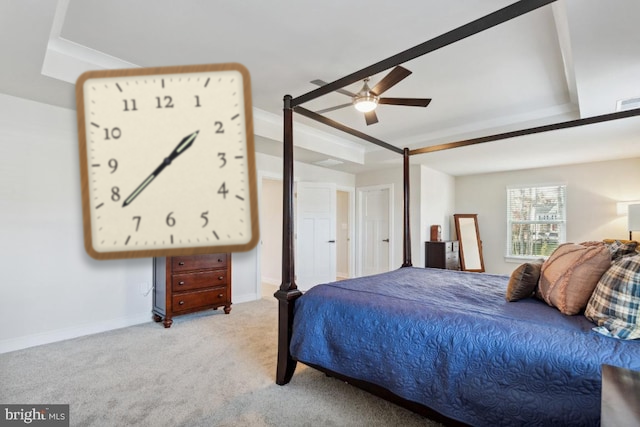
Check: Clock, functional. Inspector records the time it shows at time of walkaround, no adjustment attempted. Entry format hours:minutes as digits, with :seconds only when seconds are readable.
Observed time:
1:38
